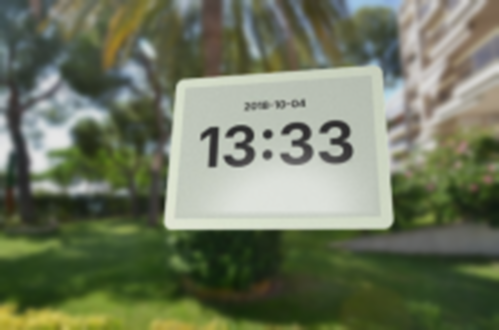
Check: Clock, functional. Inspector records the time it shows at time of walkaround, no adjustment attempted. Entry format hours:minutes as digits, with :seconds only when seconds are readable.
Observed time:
13:33
